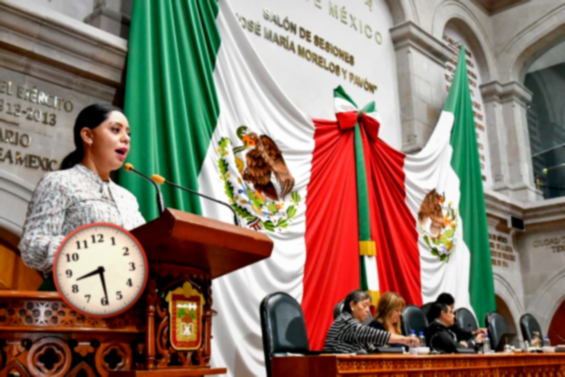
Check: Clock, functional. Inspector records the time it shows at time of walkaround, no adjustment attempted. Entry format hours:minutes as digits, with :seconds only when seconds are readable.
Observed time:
8:29
